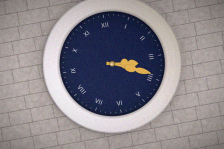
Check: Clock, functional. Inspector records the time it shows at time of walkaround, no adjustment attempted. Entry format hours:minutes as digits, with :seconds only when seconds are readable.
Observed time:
3:19
